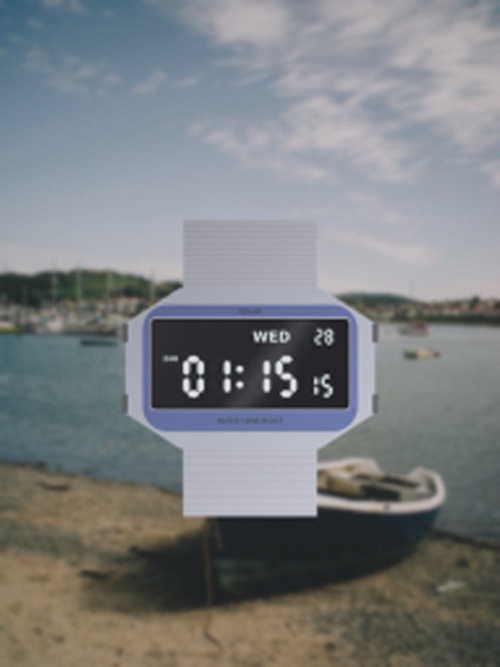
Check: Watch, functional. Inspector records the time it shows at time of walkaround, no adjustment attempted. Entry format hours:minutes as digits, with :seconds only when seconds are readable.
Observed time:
1:15:15
